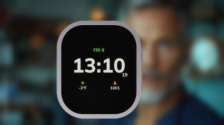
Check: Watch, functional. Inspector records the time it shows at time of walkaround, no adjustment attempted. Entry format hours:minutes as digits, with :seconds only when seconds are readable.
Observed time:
13:10
